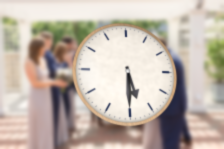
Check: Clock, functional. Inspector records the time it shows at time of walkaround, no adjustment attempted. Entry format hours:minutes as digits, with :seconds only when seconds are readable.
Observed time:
5:30
